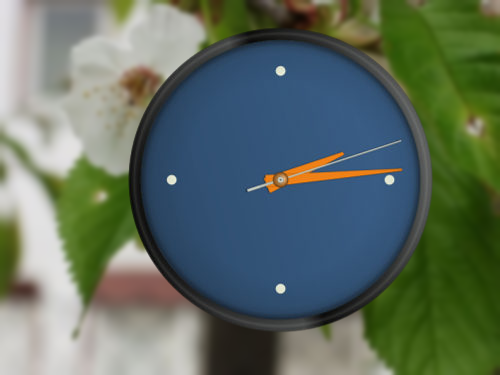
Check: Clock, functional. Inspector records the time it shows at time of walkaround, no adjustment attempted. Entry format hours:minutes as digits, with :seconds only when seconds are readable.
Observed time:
2:14:12
